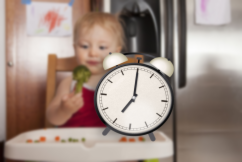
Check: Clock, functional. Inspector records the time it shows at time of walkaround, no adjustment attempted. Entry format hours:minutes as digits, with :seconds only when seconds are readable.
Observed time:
7:00
